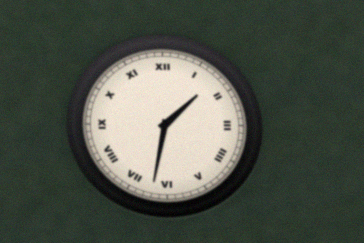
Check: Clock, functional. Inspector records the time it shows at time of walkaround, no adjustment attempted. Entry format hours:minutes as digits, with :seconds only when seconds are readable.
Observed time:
1:32
